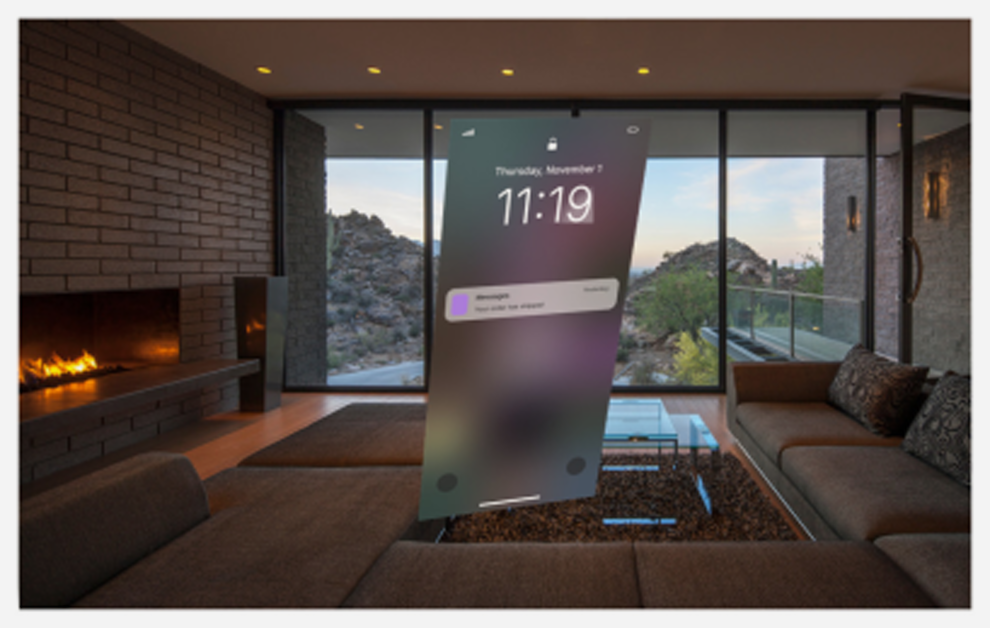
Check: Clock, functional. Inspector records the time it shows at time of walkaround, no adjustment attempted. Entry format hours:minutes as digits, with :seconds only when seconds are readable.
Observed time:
11:19
